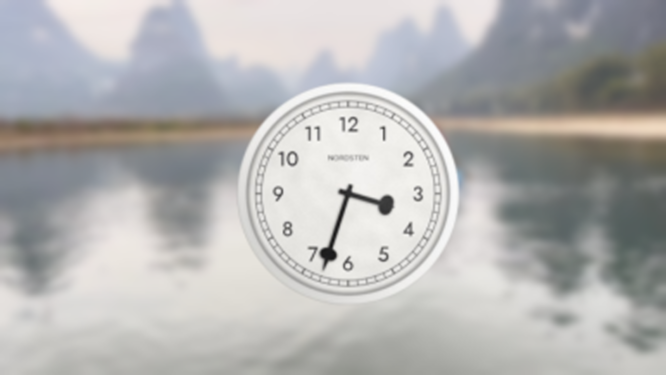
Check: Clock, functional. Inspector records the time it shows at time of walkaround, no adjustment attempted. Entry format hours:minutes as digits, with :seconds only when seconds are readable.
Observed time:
3:33
